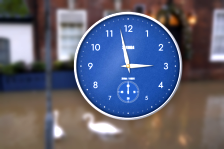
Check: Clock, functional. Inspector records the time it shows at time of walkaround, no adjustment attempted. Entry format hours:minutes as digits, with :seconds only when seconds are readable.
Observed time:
2:58
